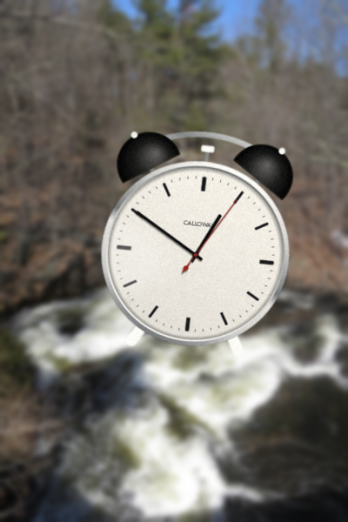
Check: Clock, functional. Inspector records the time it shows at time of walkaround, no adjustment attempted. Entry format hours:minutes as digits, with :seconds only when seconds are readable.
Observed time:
12:50:05
